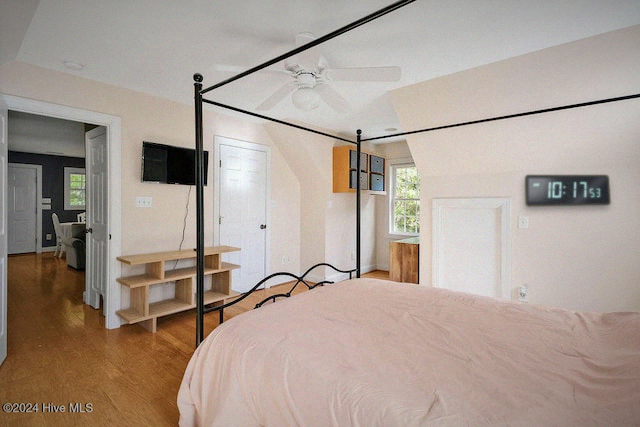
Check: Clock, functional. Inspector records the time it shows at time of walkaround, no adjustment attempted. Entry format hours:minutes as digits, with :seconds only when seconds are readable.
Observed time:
10:17
